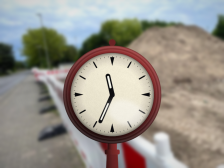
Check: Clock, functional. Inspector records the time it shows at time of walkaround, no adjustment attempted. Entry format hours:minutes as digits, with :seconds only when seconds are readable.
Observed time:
11:34
